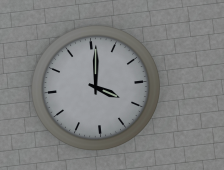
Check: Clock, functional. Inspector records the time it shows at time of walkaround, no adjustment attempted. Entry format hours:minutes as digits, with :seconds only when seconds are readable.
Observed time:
4:01
